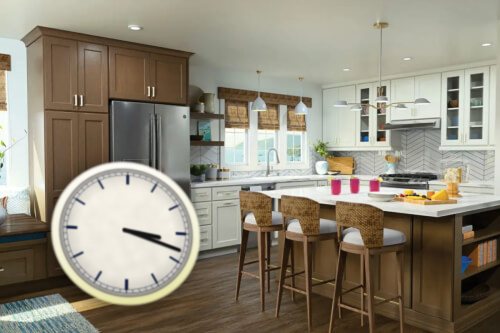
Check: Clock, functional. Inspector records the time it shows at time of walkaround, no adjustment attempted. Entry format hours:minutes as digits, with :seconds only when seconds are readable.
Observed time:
3:18
